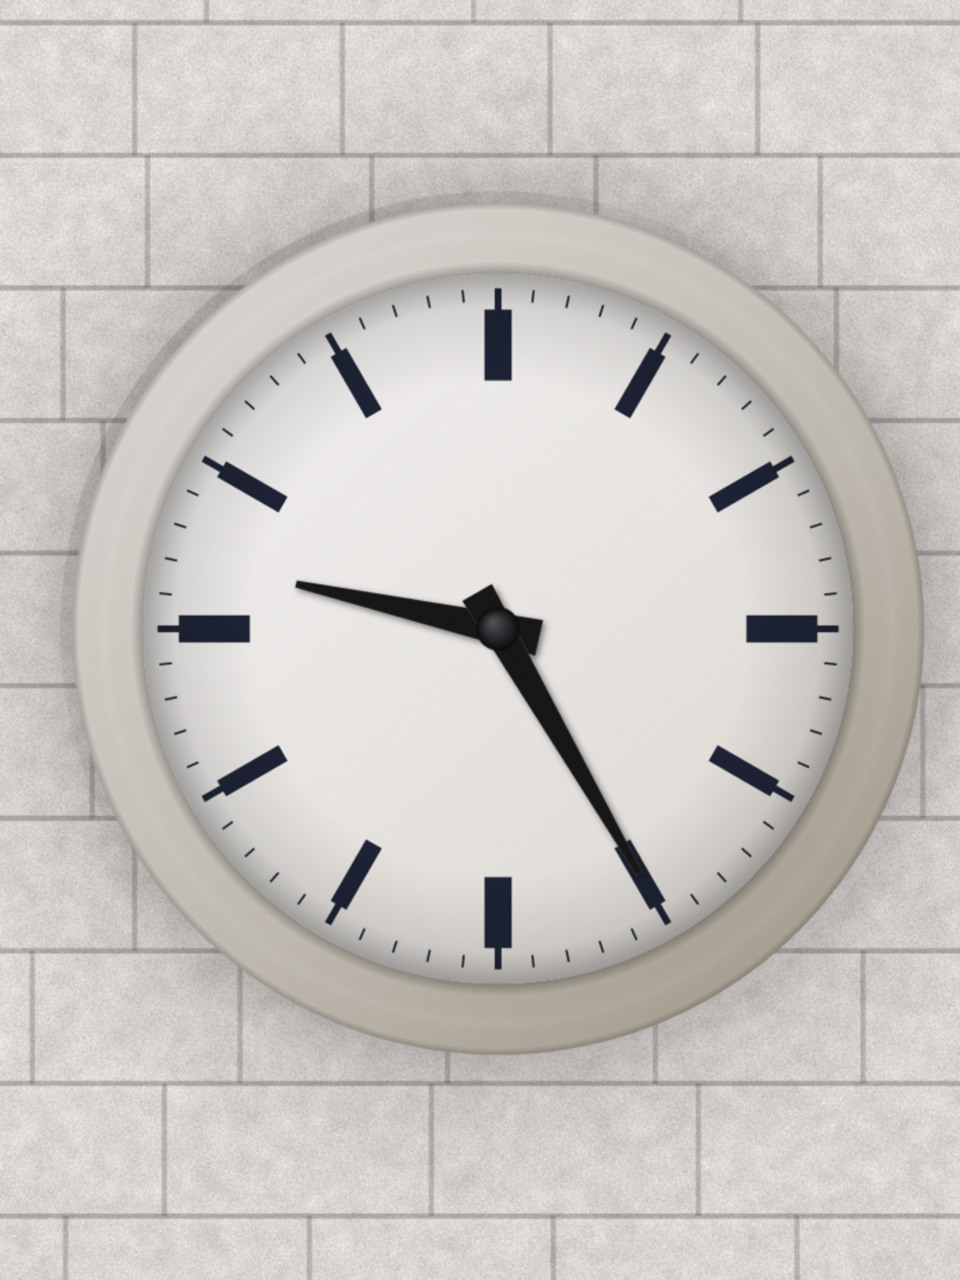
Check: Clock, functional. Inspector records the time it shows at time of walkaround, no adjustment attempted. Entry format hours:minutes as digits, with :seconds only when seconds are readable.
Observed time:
9:25
